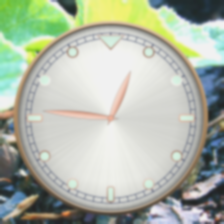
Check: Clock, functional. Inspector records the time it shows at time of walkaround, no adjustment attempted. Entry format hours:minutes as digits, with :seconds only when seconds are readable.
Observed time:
12:46
